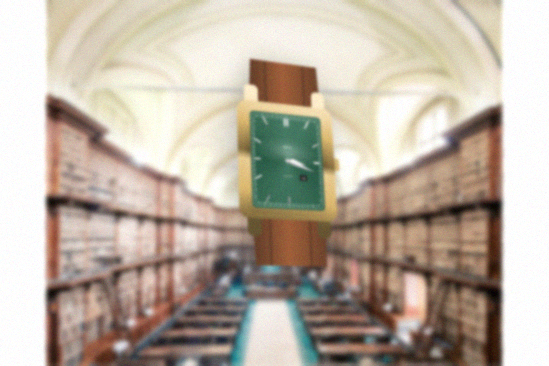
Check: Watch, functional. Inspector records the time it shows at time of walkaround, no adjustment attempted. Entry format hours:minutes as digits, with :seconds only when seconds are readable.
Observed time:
3:18
